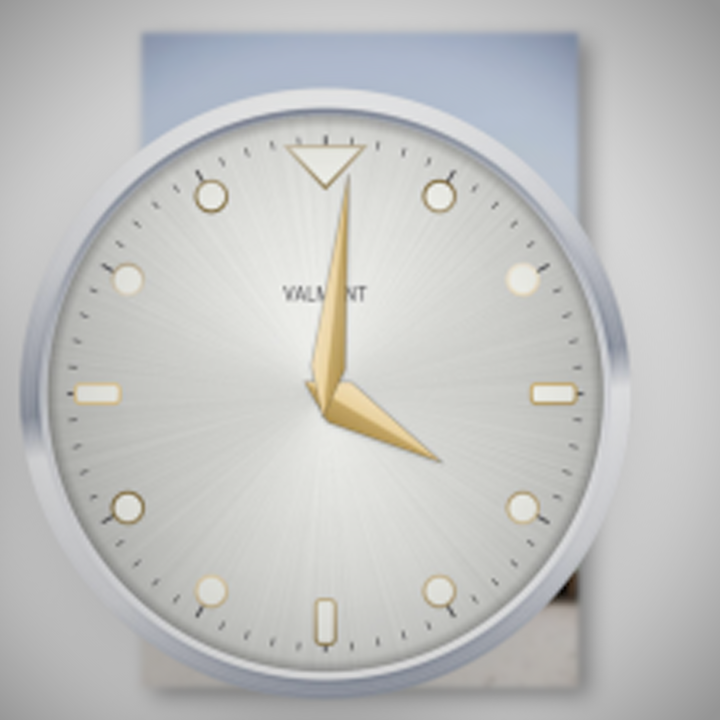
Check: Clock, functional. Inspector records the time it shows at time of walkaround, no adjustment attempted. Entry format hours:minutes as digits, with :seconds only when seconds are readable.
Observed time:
4:01
